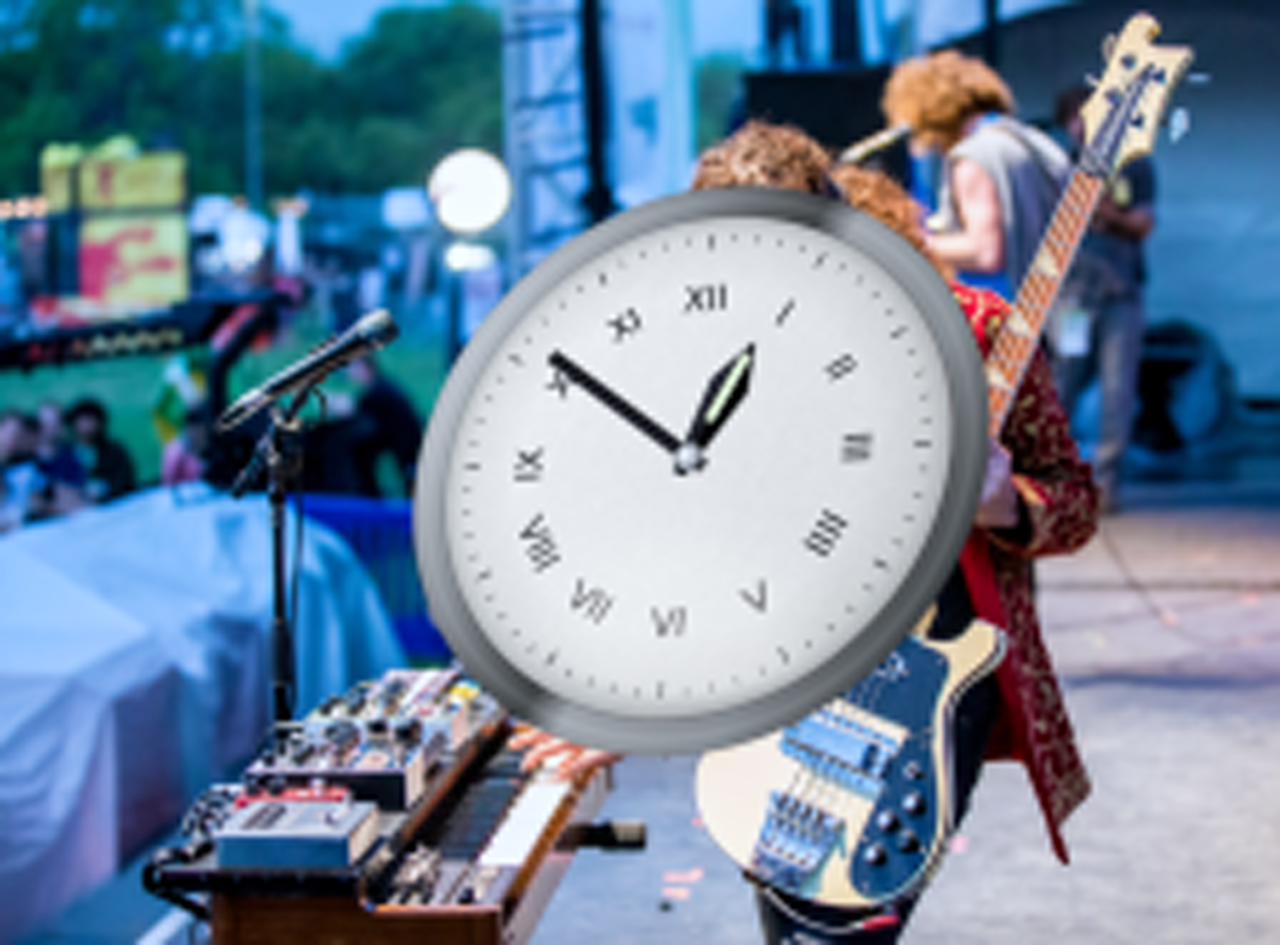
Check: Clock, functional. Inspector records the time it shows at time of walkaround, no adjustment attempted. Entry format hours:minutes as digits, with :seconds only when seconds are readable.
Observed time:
12:51
